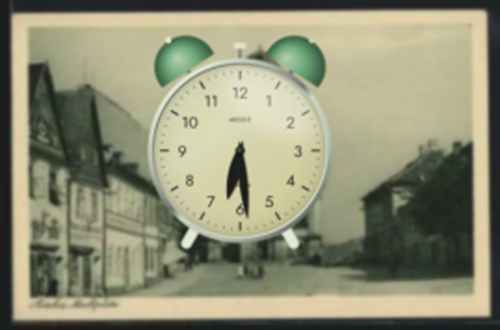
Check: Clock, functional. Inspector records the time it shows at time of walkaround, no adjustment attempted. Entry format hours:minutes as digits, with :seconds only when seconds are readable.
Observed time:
6:29
